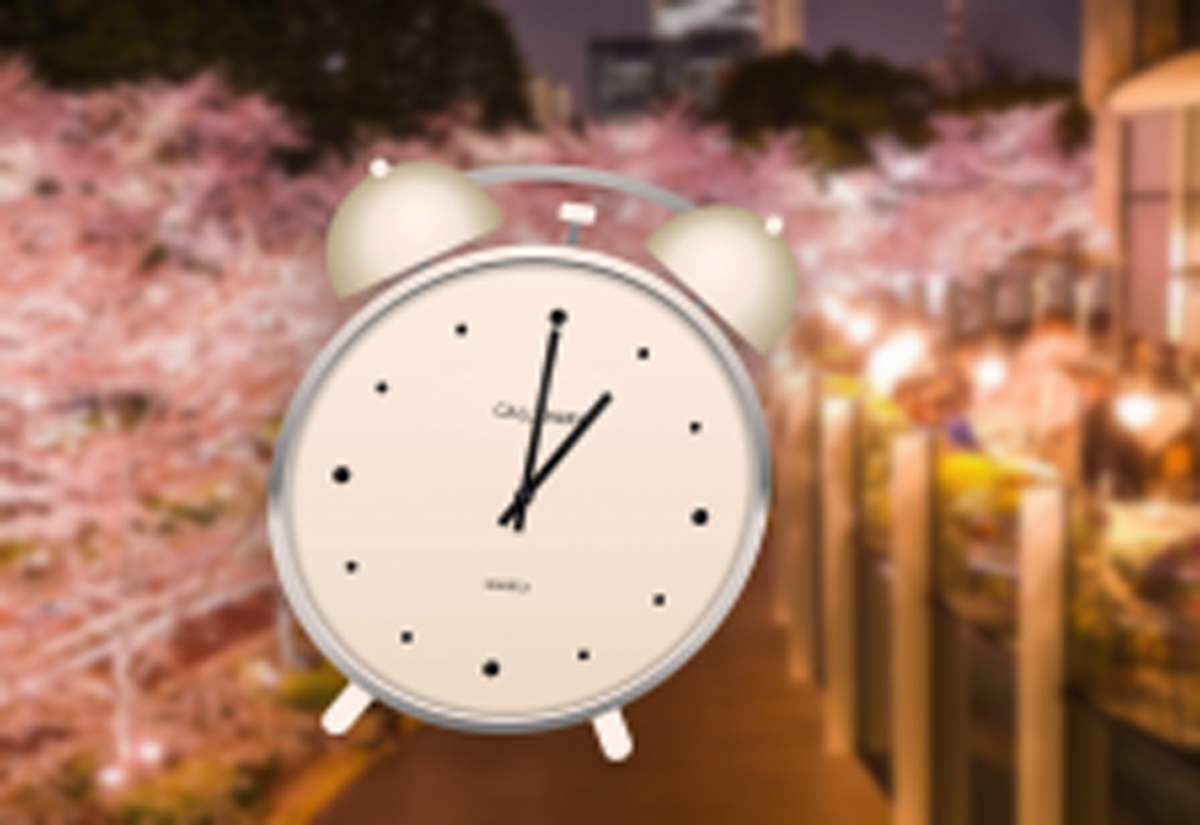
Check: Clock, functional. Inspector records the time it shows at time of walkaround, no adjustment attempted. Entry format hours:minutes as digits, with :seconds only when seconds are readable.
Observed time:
1:00
